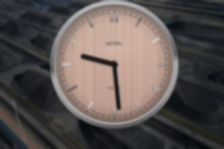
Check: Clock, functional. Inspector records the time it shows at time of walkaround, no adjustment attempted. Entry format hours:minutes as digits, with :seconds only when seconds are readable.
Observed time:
9:29
